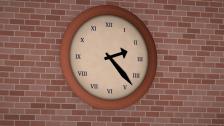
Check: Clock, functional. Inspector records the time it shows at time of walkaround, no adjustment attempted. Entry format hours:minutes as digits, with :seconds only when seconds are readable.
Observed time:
2:23
